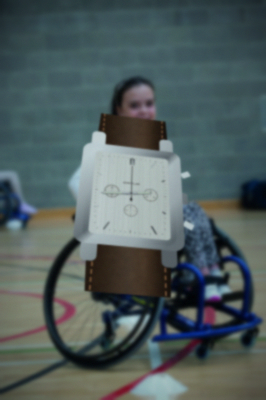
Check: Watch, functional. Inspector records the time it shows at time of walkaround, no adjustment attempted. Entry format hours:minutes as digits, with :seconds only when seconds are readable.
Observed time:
2:44
